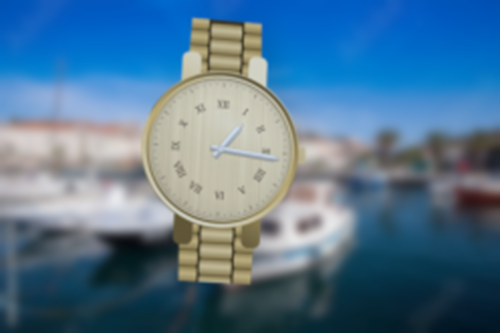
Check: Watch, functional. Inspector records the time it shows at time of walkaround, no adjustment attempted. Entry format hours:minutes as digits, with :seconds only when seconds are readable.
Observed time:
1:16
